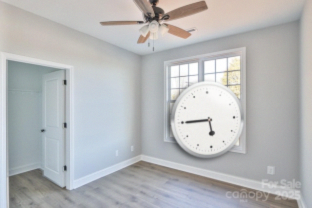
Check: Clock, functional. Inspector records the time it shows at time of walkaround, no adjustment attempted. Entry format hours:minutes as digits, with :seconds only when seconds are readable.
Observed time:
5:45
